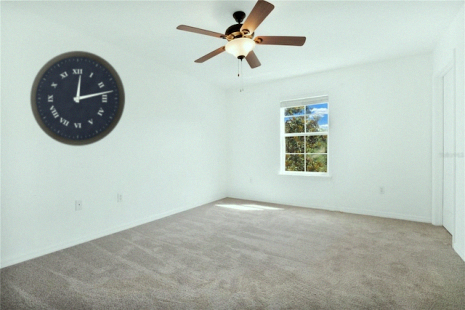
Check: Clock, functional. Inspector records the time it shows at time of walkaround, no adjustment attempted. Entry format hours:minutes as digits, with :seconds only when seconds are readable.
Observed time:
12:13
